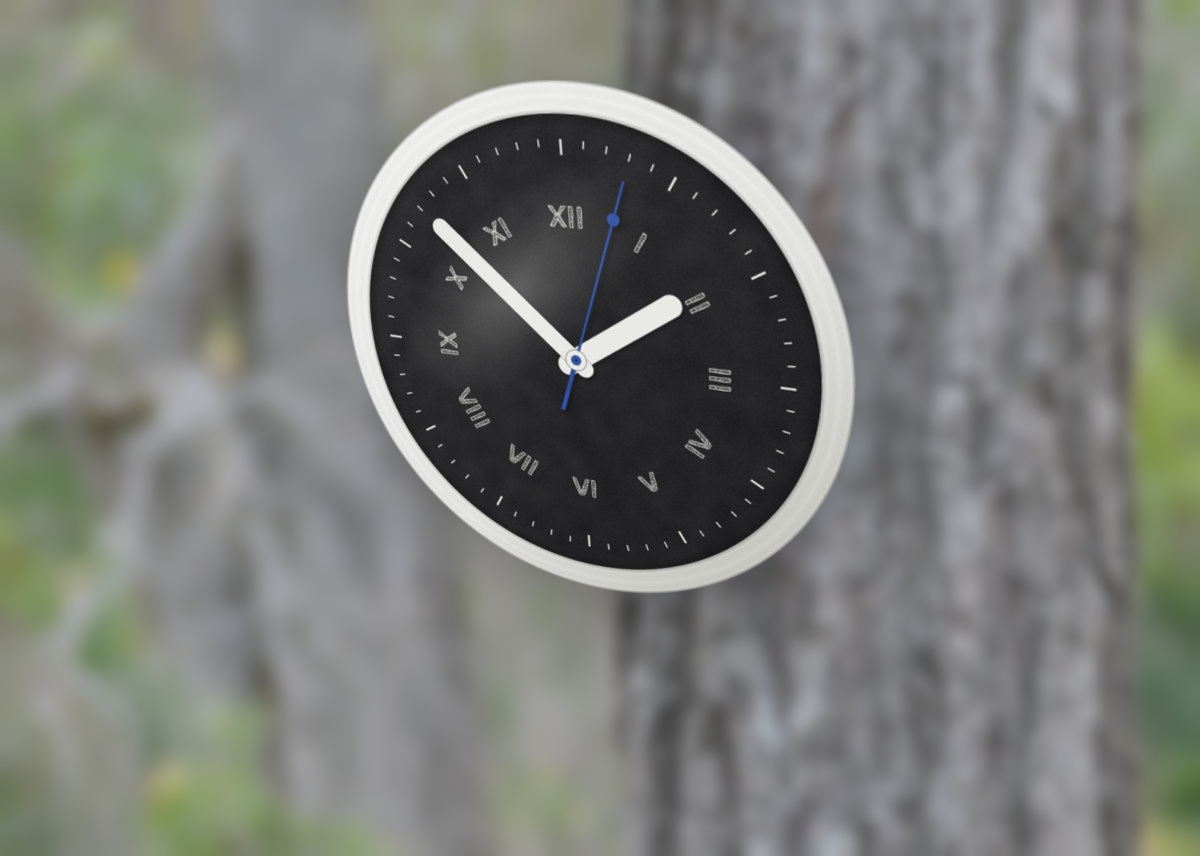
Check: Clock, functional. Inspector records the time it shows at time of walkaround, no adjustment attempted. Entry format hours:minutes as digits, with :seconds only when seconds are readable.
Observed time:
1:52:03
